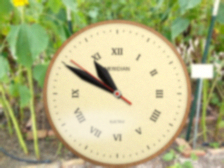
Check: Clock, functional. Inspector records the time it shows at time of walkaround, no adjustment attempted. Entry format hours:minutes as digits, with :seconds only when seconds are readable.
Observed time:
10:49:51
